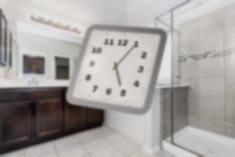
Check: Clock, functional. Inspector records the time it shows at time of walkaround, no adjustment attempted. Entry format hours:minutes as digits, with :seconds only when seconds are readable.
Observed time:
5:05
